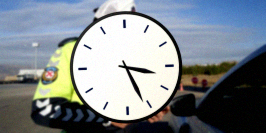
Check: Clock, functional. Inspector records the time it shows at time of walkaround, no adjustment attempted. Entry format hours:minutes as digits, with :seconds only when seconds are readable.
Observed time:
3:26
